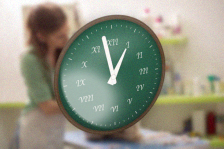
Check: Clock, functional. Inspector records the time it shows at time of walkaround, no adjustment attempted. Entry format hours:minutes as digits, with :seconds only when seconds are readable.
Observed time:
12:58
